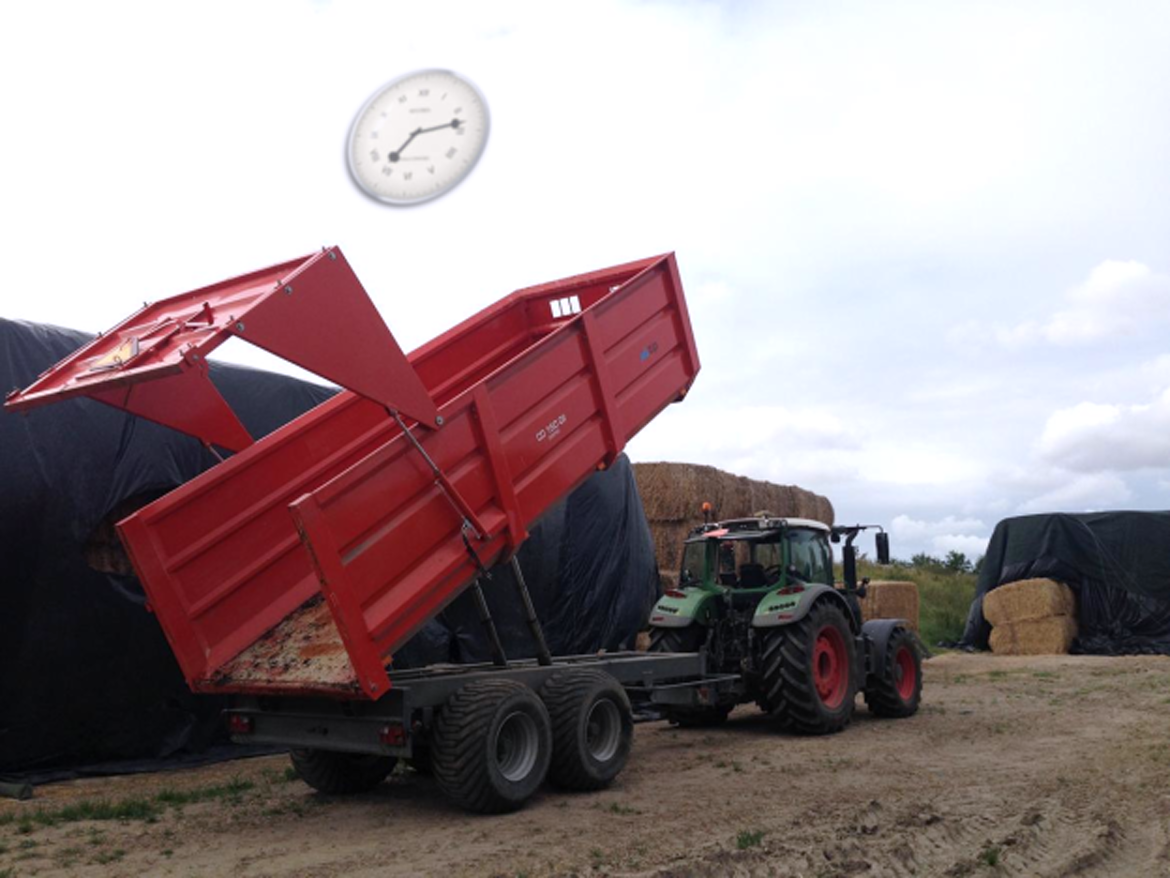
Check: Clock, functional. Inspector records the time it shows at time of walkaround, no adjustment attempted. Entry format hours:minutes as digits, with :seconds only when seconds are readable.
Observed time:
7:13
